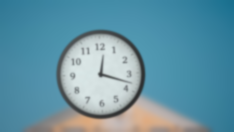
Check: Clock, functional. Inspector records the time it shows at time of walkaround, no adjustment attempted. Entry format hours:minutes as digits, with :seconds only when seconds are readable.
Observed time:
12:18
